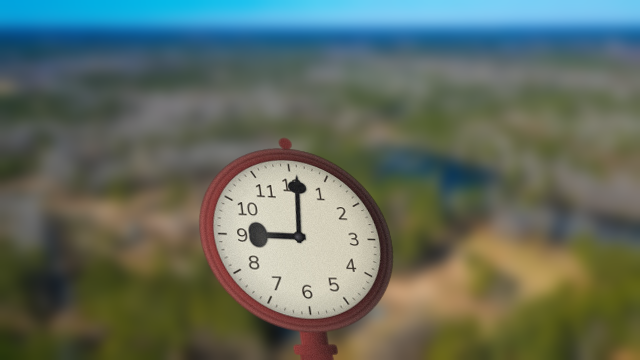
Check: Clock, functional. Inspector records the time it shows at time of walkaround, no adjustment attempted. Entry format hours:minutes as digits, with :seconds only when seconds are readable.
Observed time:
9:01
